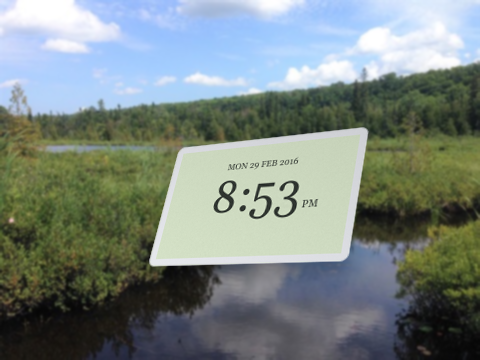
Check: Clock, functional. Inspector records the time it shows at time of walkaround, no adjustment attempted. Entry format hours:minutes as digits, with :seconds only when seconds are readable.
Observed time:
8:53
